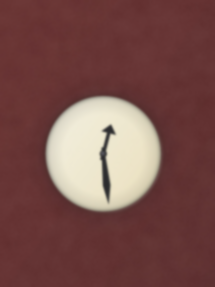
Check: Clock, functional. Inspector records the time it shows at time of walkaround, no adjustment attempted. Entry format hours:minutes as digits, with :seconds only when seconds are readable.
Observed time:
12:29
